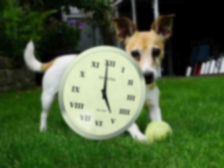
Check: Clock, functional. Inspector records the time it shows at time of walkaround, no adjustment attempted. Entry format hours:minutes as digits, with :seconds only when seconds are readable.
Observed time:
4:59
